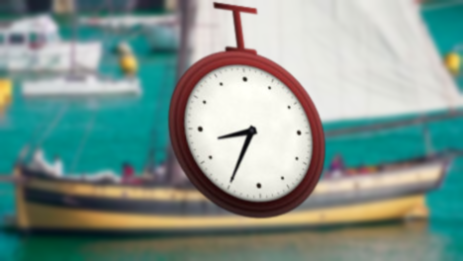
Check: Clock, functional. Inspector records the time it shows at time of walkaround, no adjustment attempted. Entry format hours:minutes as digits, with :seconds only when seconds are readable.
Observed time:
8:35
